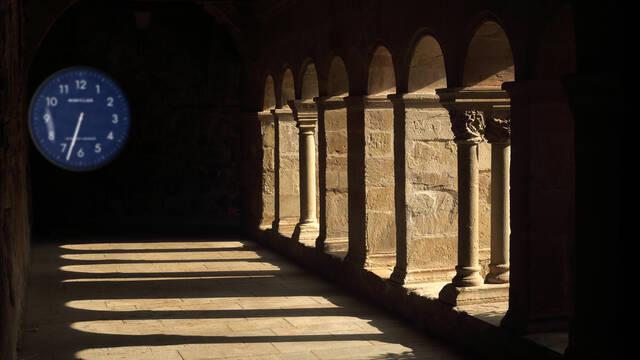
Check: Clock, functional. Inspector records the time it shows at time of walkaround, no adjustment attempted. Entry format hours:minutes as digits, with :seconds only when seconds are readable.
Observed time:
6:33
